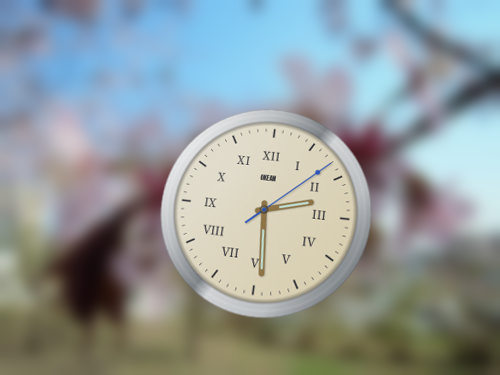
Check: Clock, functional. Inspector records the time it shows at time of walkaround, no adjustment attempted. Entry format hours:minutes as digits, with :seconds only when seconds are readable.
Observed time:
2:29:08
